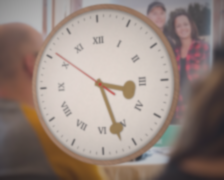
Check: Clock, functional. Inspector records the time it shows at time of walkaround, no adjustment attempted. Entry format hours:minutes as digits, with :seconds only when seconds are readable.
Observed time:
3:26:51
